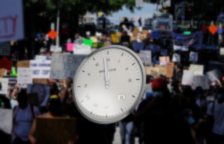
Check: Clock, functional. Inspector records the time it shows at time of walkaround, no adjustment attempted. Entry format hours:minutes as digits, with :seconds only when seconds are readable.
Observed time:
11:59
